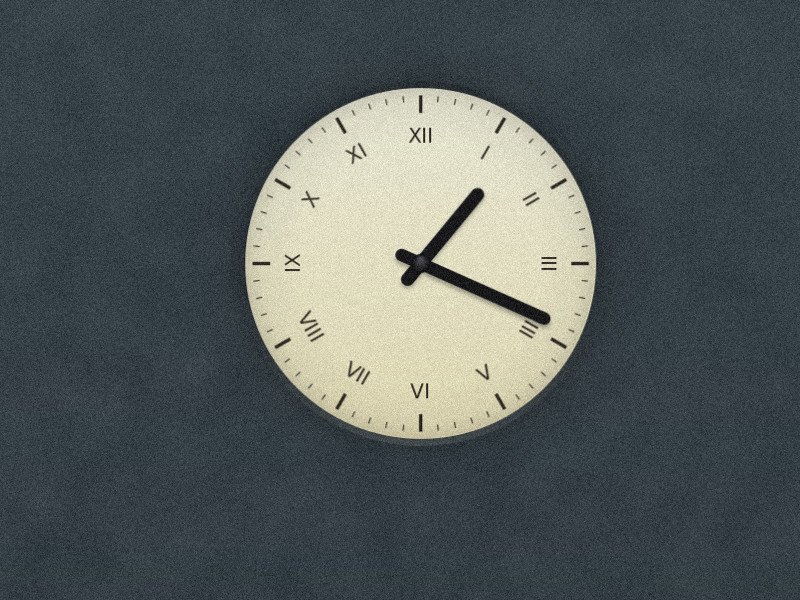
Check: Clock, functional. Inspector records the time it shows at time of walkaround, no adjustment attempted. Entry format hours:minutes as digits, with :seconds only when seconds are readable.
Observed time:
1:19
